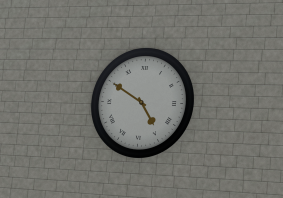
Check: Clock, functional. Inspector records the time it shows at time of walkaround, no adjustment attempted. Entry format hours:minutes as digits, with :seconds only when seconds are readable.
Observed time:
4:50
